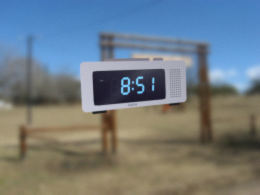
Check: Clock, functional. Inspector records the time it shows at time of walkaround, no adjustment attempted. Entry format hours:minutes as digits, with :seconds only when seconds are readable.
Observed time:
8:51
